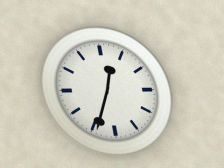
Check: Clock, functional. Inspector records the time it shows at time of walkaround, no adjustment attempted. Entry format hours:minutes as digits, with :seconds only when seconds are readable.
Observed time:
12:34
